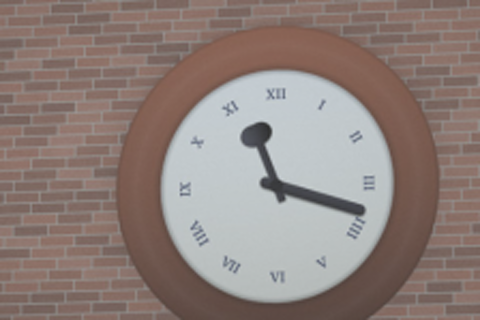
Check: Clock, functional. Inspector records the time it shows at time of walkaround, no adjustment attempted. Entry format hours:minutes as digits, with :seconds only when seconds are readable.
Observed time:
11:18
